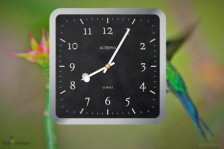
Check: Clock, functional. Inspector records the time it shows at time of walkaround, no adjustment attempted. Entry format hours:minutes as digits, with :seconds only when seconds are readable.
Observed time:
8:05
